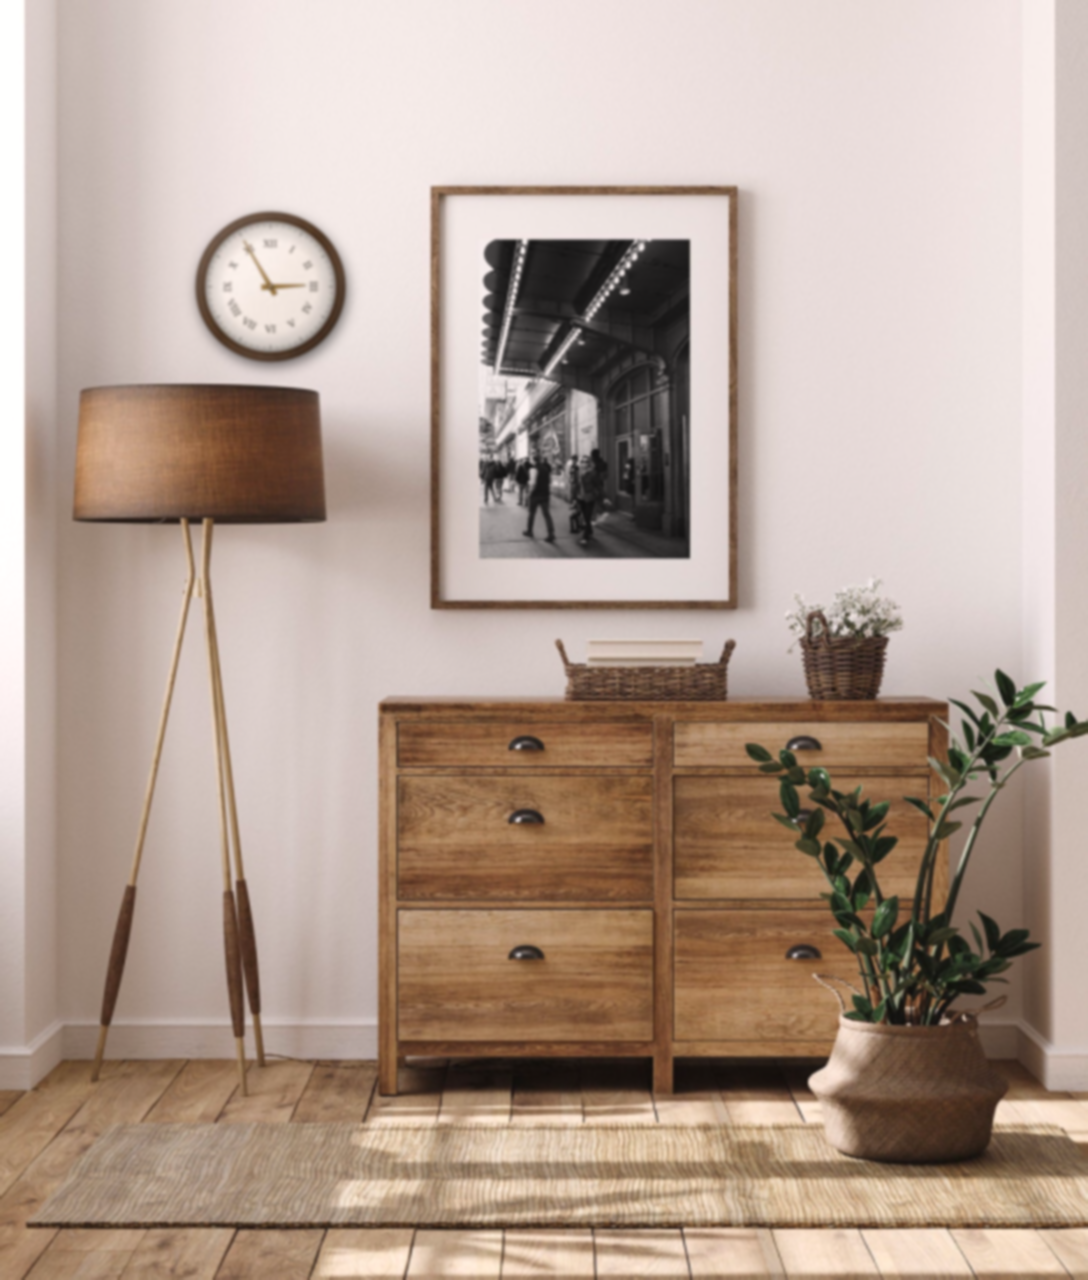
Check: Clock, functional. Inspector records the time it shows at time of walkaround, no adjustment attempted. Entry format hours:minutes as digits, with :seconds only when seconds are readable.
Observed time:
2:55
